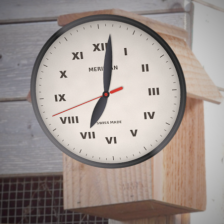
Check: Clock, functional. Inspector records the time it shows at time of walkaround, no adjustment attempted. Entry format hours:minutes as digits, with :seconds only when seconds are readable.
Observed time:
7:01:42
